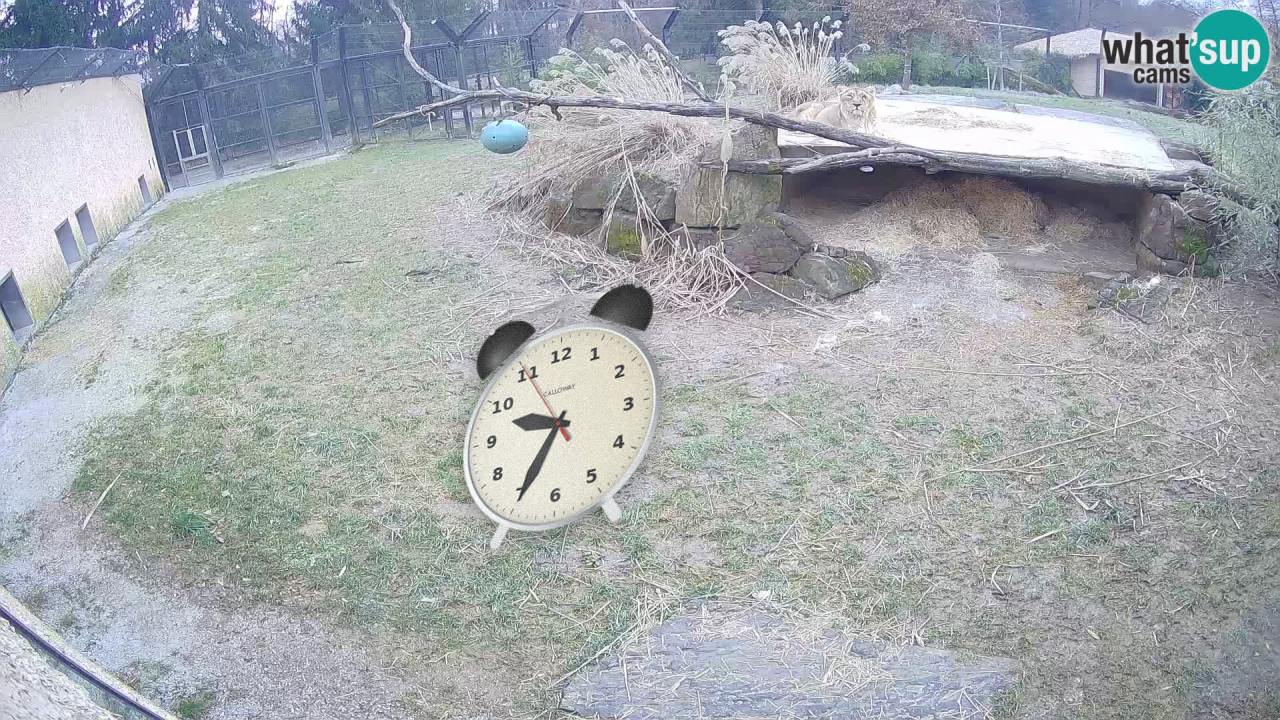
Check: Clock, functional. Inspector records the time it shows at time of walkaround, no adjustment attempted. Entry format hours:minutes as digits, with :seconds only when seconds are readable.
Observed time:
9:34:55
